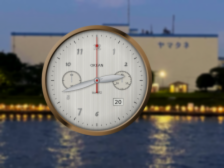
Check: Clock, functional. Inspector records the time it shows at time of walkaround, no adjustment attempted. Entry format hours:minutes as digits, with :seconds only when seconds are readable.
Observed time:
2:42
